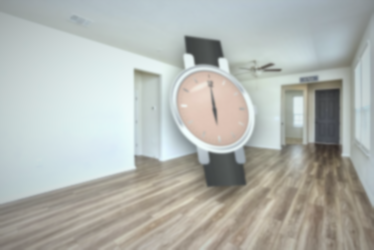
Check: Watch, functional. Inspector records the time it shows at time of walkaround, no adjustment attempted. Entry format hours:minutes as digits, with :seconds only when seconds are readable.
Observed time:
6:00
